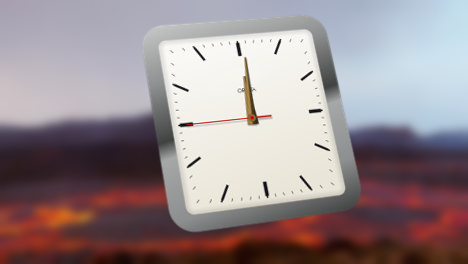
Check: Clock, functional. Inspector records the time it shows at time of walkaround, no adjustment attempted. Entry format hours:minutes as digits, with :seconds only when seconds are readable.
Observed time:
12:00:45
